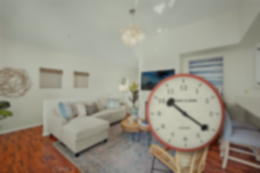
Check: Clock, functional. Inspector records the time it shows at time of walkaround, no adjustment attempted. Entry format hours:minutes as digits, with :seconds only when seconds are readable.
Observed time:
10:21
